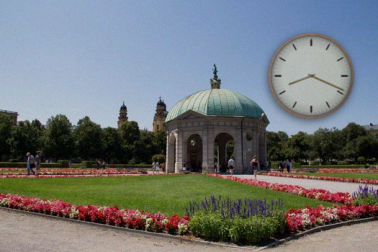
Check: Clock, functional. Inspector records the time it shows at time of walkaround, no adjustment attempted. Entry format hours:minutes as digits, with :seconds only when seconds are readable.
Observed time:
8:19
